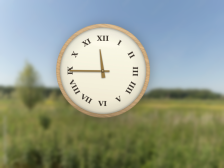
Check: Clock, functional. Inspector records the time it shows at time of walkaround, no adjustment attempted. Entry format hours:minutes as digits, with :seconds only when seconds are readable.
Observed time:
11:45
